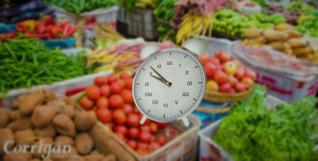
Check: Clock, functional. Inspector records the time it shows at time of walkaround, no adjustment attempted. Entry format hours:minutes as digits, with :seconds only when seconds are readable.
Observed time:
9:52
